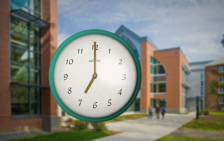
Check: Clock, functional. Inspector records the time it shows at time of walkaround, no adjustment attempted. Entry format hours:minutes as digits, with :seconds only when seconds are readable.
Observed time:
7:00
